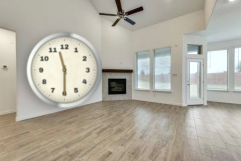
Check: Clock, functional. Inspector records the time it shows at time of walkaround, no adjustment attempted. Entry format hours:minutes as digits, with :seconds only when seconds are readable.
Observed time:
11:30
